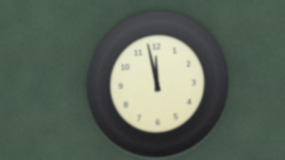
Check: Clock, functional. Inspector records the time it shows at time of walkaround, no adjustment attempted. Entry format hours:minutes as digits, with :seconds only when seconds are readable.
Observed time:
11:58
